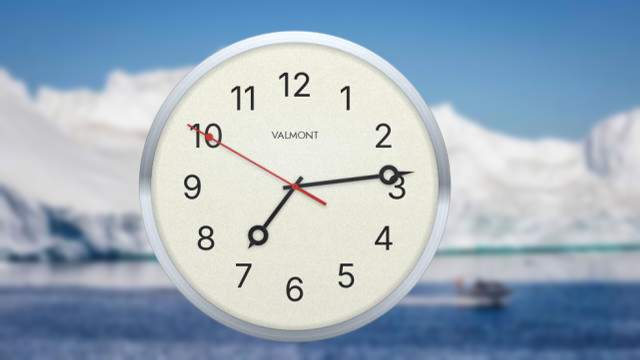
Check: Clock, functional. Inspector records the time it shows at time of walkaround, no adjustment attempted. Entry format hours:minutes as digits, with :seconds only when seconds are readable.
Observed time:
7:13:50
